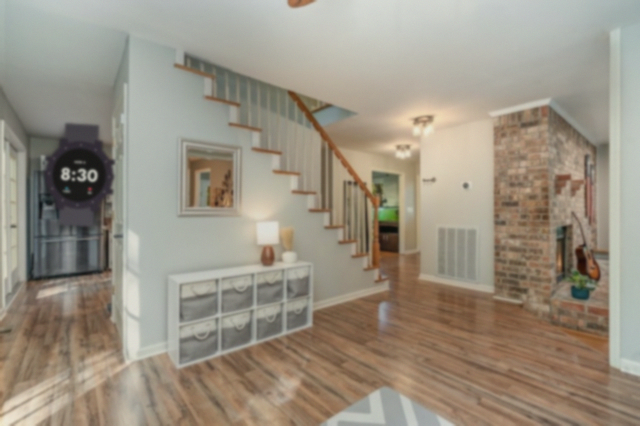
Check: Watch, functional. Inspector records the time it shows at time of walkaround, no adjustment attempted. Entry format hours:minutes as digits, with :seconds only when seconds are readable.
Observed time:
8:30
